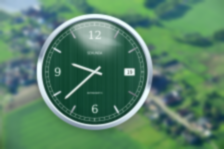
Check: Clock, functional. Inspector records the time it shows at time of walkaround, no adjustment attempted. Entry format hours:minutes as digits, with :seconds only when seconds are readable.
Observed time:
9:38
